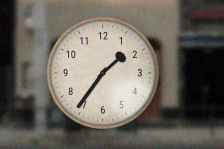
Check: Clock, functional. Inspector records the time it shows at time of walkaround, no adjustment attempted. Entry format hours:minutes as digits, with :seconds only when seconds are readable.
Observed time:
1:36
